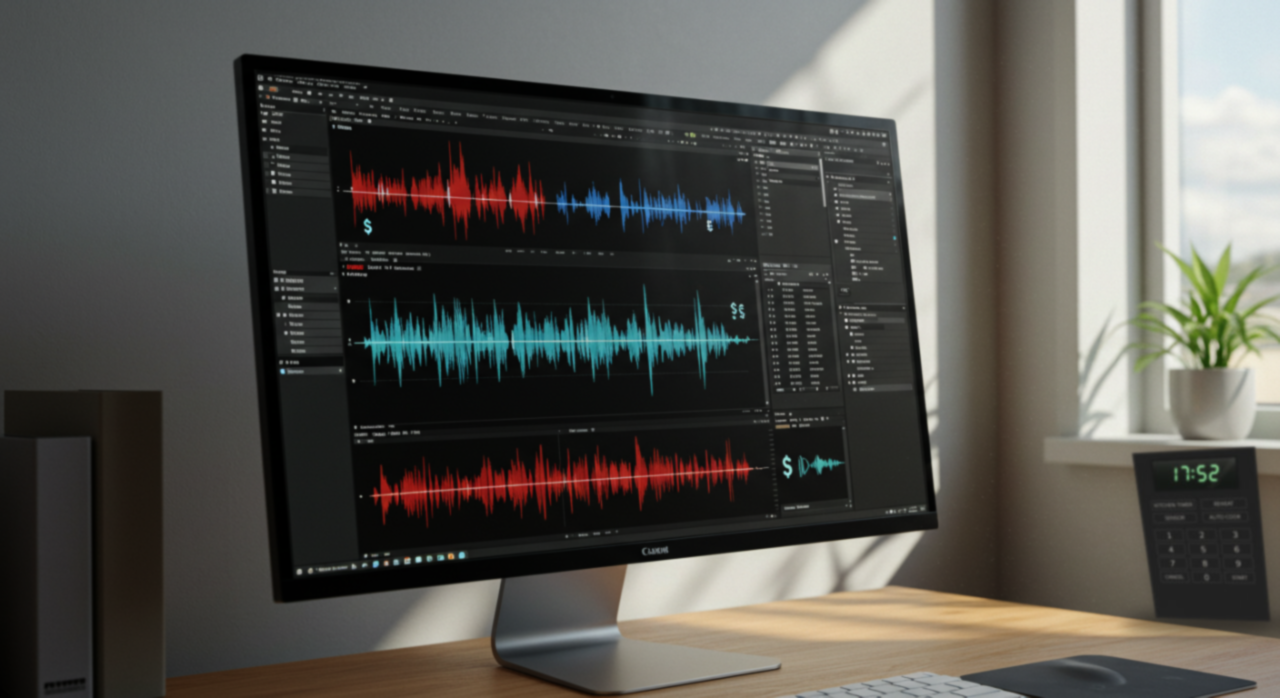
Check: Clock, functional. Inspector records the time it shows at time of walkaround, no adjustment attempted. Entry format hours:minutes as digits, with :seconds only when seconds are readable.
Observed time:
17:52
